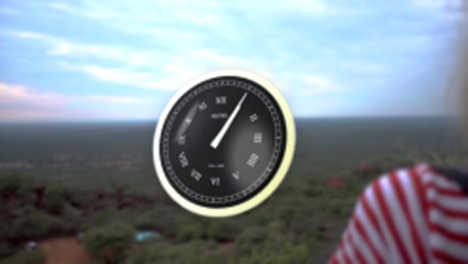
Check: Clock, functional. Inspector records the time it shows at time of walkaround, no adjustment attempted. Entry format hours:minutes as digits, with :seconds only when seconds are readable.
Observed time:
1:05
